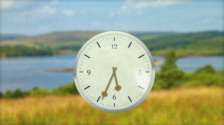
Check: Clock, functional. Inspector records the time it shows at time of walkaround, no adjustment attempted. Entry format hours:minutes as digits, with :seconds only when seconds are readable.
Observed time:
5:34
